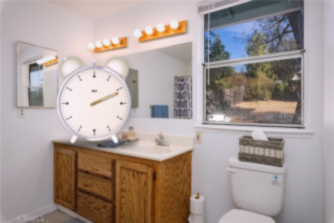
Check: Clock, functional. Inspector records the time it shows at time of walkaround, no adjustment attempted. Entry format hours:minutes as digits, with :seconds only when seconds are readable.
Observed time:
2:11
